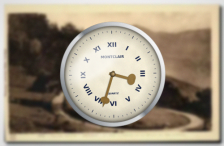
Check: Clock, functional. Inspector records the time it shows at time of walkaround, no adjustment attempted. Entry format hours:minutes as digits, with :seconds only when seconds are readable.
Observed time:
3:33
